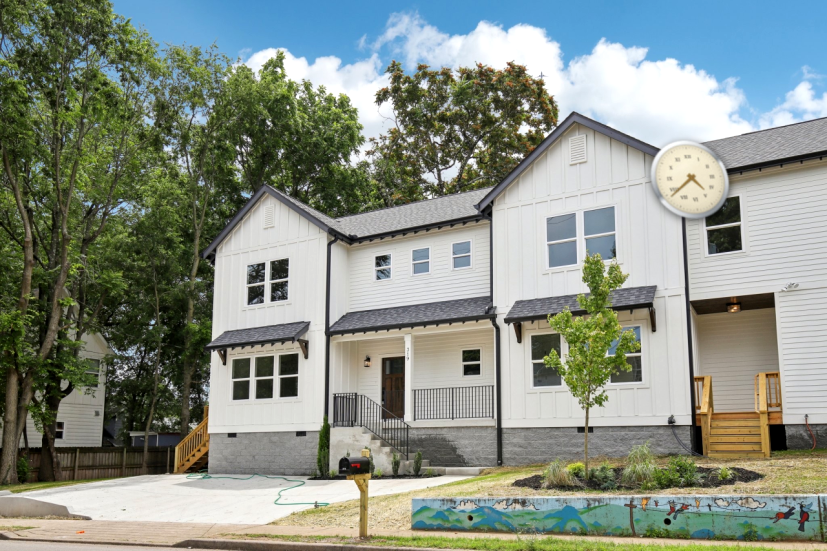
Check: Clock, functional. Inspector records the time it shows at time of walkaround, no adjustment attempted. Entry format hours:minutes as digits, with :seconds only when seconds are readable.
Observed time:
4:39
